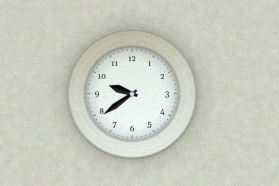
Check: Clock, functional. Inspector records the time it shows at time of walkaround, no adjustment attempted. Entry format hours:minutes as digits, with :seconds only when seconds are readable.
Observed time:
9:39
